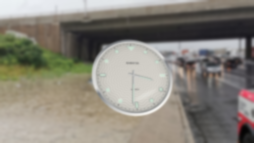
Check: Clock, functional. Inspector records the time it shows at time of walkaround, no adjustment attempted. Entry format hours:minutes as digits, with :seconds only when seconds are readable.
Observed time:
3:31
